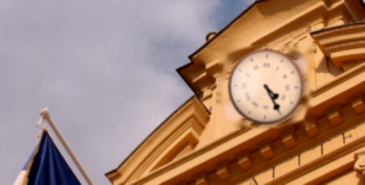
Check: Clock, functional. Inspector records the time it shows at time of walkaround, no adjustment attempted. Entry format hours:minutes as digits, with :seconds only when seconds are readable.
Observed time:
4:25
